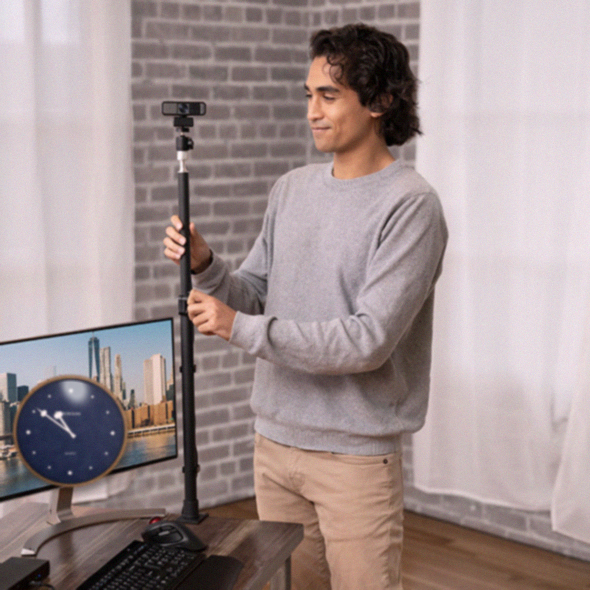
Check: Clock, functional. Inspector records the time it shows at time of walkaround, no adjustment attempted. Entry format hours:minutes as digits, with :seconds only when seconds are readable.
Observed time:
10:51
